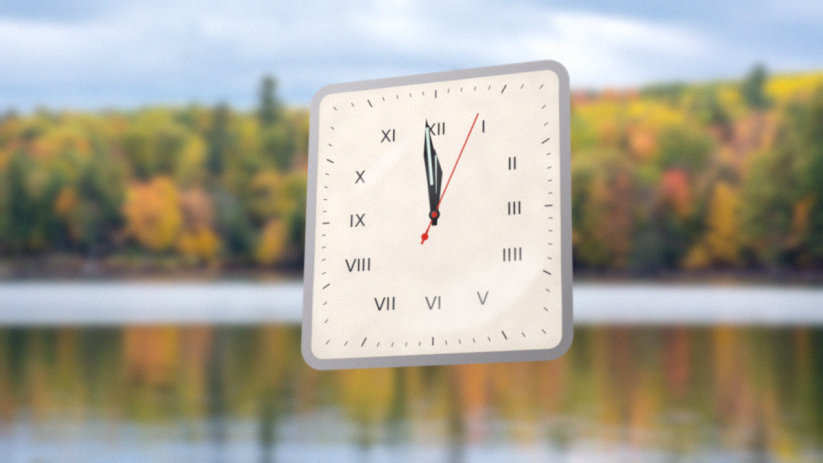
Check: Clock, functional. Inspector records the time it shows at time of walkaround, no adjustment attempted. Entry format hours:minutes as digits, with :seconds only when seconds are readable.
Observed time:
11:59:04
